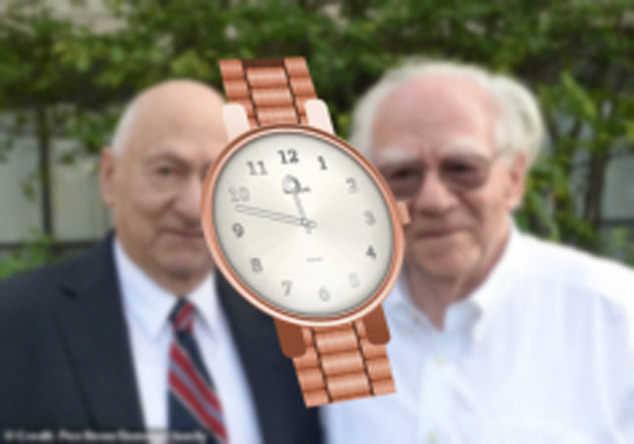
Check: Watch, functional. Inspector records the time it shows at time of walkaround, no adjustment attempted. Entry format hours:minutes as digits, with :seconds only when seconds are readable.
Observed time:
11:48
